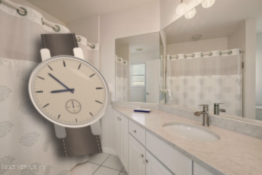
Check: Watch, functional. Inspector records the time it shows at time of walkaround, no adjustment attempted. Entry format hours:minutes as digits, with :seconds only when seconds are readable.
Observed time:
8:53
